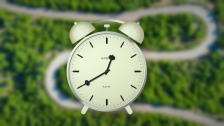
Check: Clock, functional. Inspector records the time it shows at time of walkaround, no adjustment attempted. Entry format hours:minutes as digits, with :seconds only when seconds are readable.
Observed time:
12:40
